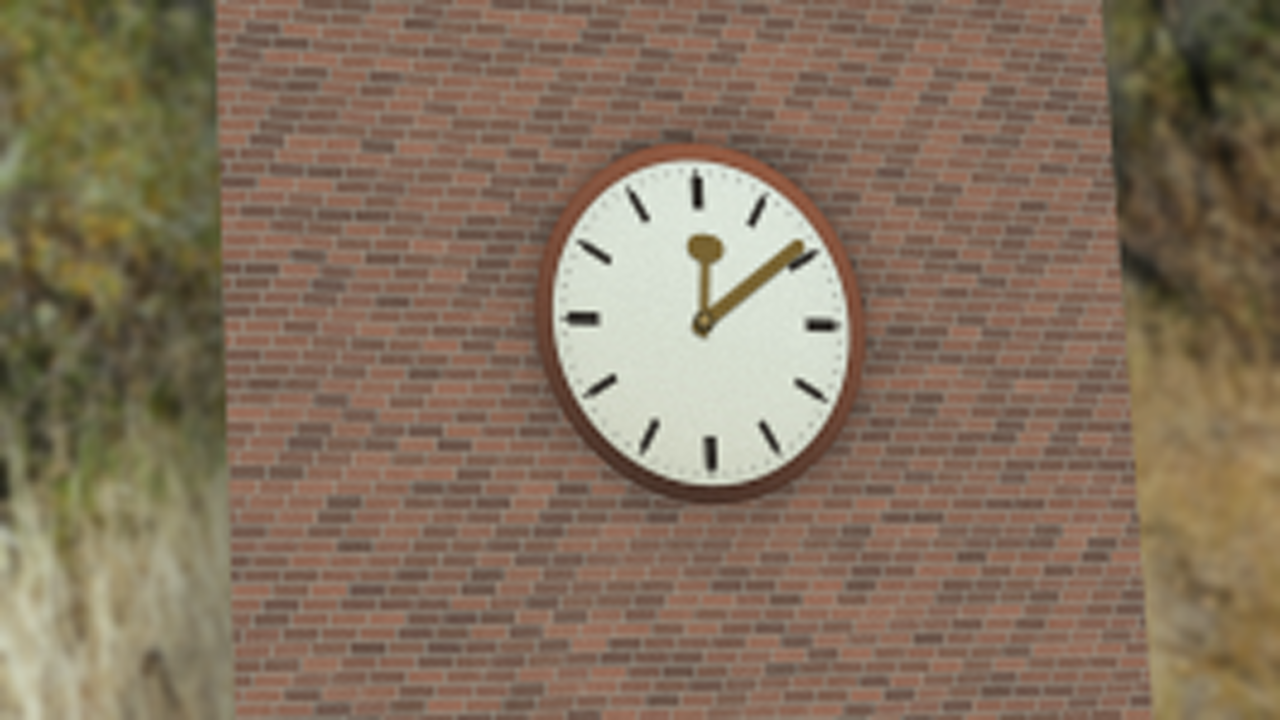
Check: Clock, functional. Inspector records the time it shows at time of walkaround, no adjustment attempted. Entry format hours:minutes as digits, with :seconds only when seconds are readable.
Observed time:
12:09
